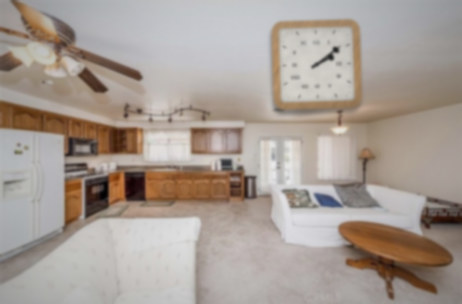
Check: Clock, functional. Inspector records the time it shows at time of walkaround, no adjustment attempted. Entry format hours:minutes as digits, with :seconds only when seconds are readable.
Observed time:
2:09
